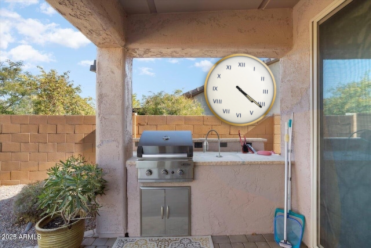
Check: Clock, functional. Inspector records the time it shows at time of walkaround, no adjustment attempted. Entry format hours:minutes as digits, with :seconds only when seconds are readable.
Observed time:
4:21
